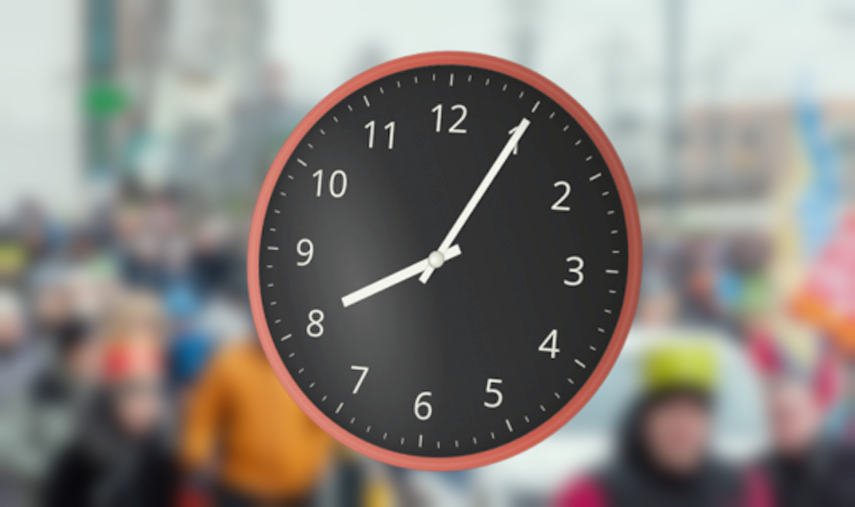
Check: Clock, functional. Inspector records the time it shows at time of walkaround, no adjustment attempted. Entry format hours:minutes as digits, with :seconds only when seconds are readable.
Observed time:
8:05
